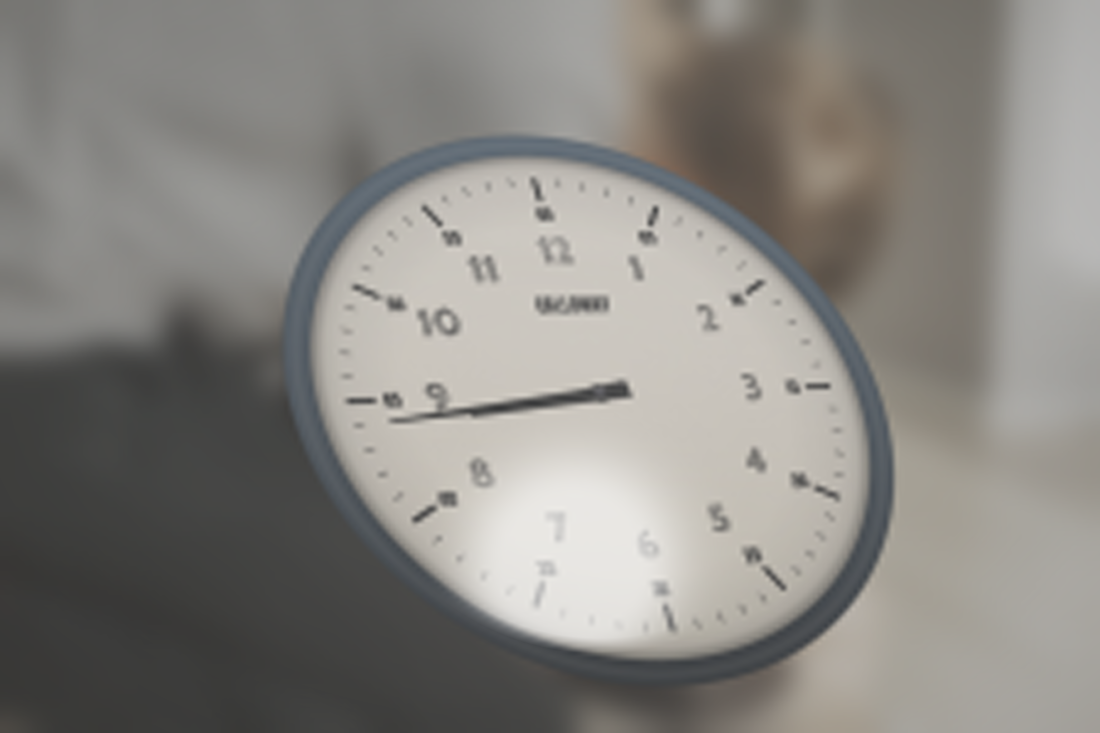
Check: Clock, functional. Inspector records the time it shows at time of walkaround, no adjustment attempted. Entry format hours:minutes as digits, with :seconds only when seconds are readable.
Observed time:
8:44
